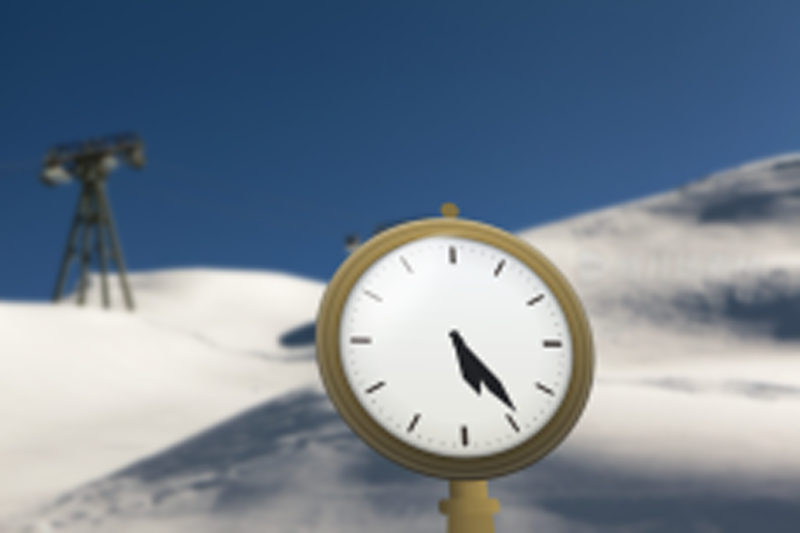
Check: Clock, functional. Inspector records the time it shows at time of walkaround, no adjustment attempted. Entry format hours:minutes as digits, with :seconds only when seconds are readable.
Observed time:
5:24
